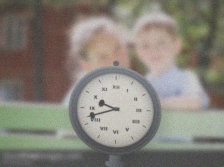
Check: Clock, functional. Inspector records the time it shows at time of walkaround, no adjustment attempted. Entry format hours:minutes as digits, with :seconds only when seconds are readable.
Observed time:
9:42
